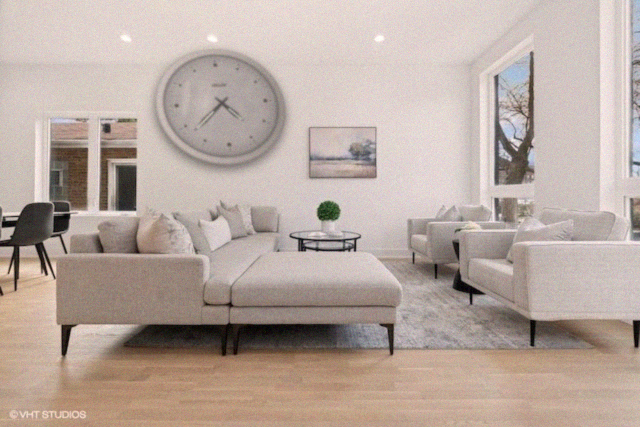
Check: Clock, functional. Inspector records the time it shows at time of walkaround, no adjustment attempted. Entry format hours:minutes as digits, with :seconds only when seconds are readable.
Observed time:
4:38
